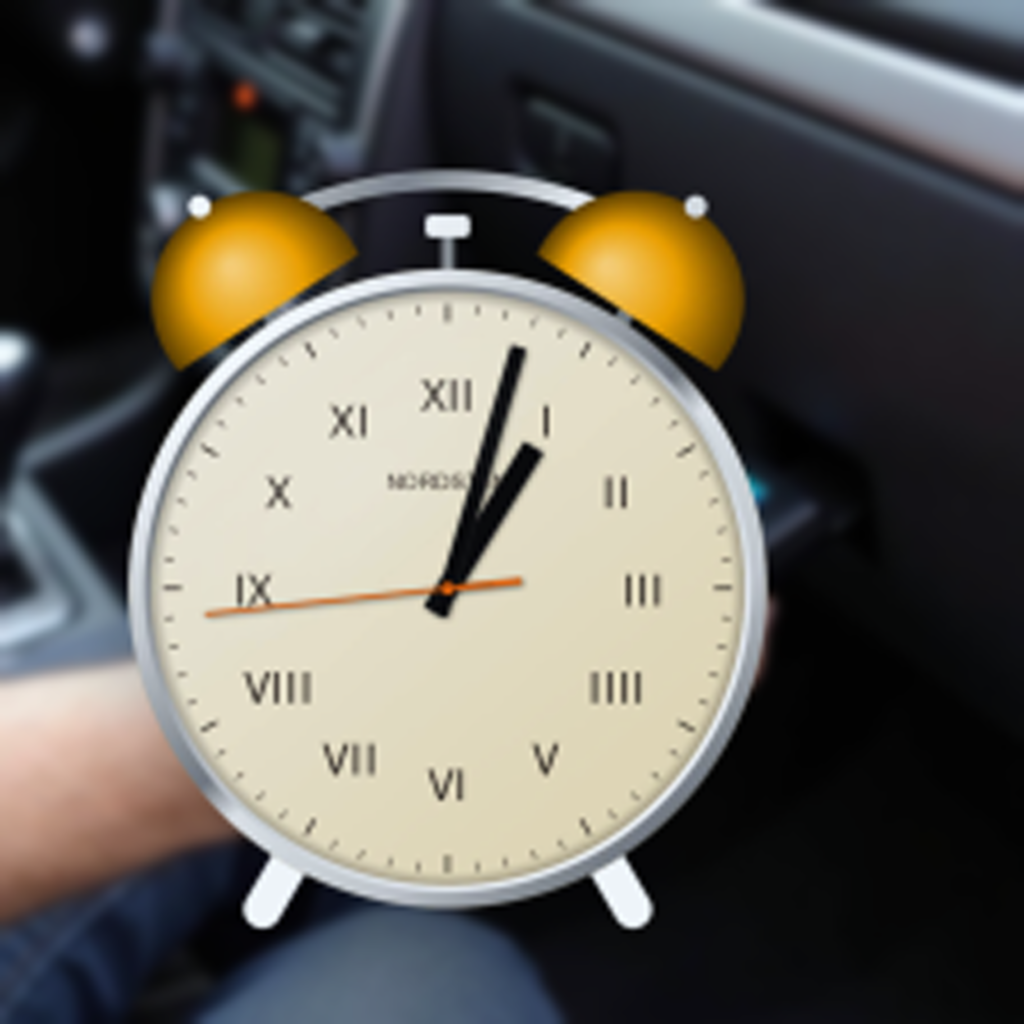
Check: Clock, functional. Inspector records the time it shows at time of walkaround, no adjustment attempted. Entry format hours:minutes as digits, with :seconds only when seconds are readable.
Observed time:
1:02:44
